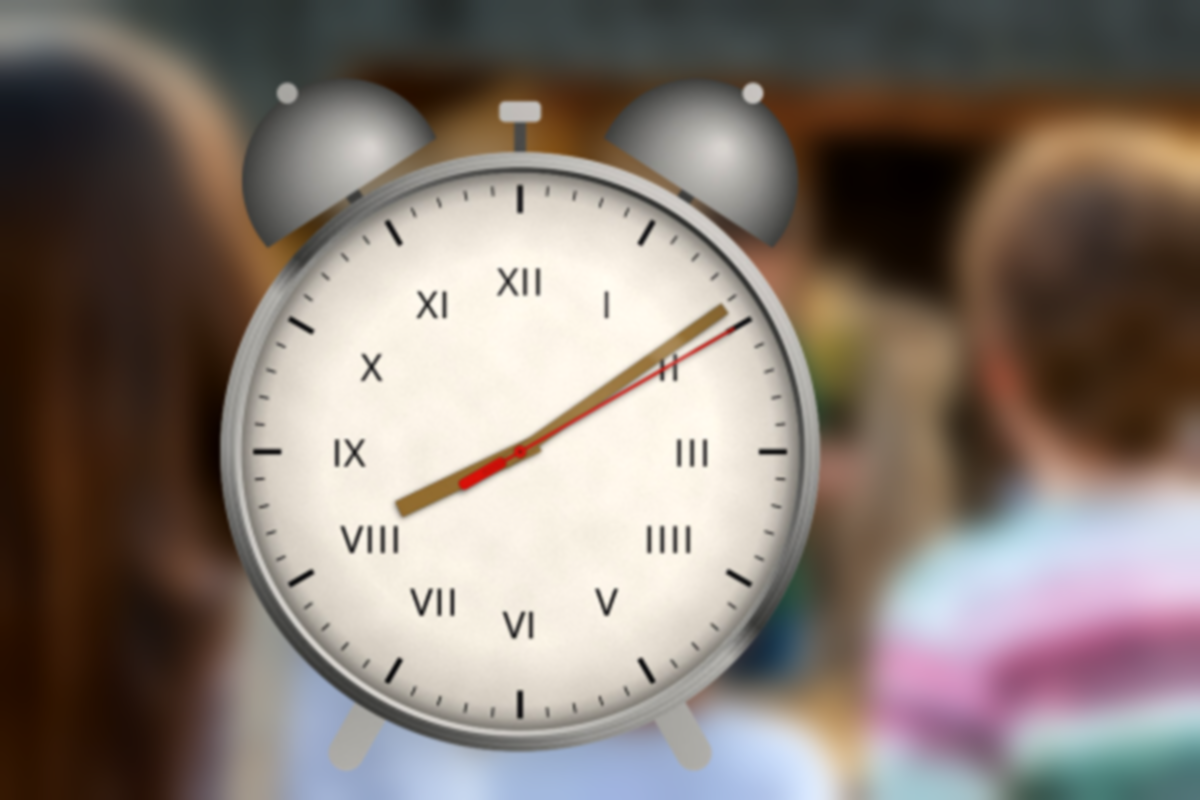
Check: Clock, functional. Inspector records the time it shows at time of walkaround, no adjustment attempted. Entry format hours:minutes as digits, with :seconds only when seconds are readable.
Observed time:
8:09:10
